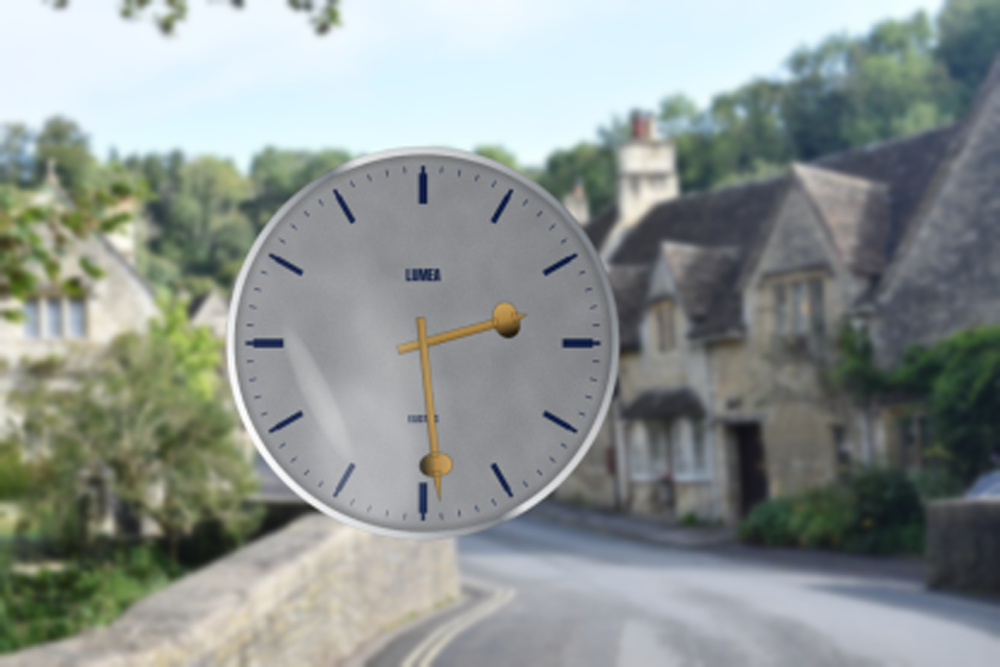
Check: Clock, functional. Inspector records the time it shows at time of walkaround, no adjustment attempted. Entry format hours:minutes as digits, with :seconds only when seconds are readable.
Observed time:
2:29
